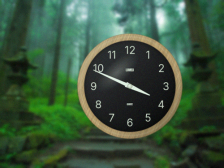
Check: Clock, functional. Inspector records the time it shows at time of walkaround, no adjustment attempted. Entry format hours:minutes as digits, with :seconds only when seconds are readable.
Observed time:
3:49
